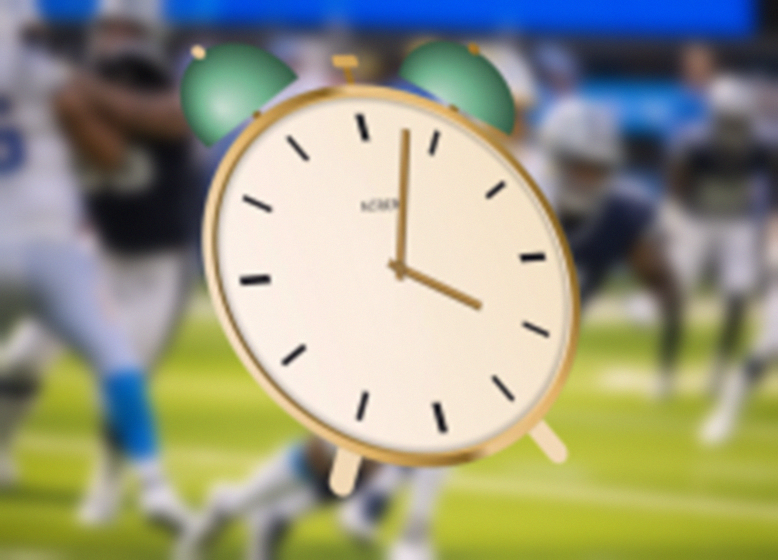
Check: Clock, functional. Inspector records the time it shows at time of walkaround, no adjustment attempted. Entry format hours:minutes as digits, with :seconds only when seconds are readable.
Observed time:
4:03
